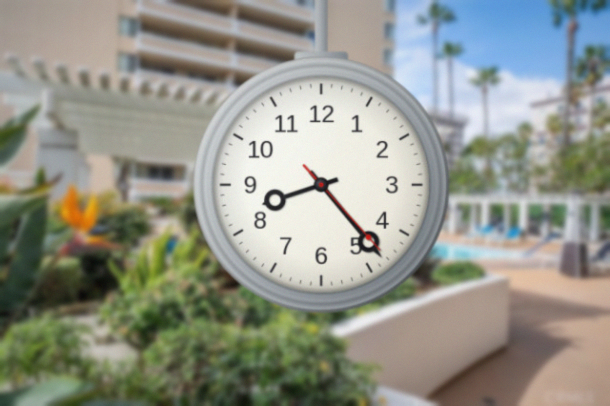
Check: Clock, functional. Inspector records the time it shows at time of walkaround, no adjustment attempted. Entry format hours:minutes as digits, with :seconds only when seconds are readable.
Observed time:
8:23:23
